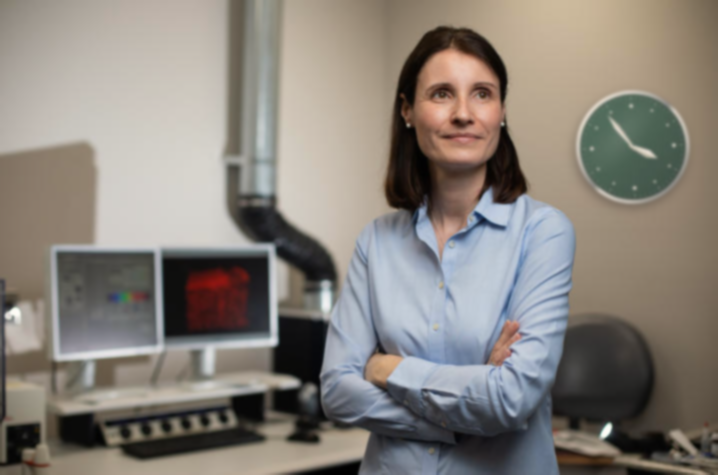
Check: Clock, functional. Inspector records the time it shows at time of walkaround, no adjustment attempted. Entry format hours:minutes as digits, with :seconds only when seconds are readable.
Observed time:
3:54
